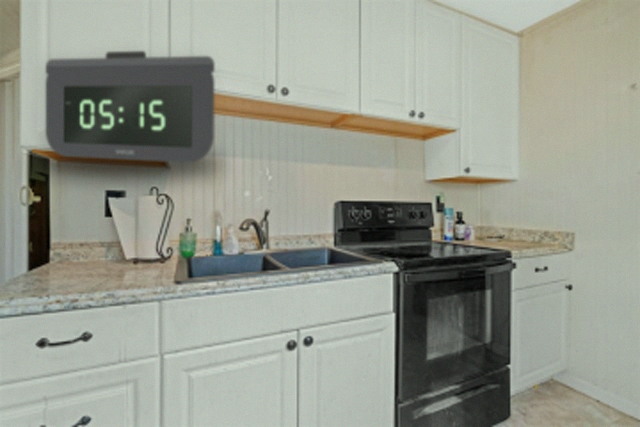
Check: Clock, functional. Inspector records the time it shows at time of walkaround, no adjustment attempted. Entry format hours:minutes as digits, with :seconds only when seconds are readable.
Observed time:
5:15
